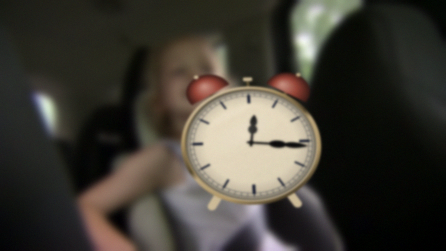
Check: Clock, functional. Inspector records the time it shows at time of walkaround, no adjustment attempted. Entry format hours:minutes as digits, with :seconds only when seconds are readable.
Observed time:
12:16
